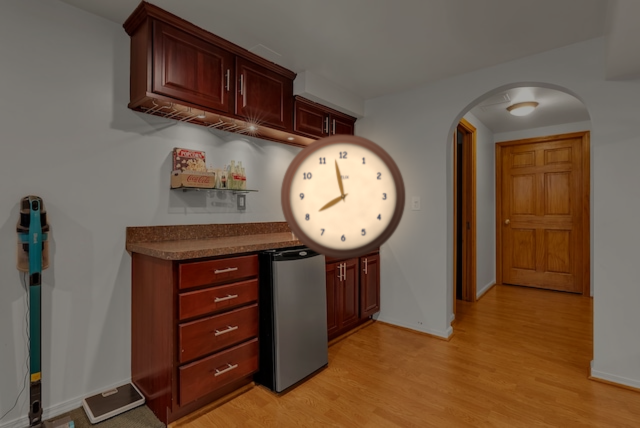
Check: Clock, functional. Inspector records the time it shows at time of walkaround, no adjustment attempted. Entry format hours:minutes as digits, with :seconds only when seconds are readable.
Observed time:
7:58
